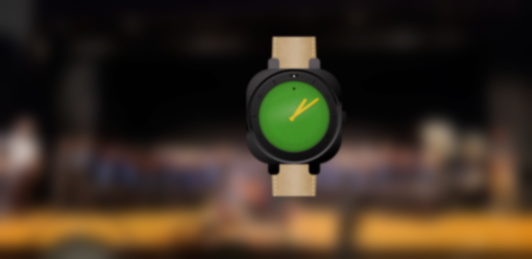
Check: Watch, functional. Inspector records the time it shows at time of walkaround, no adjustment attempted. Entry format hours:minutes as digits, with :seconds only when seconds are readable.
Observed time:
1:09
